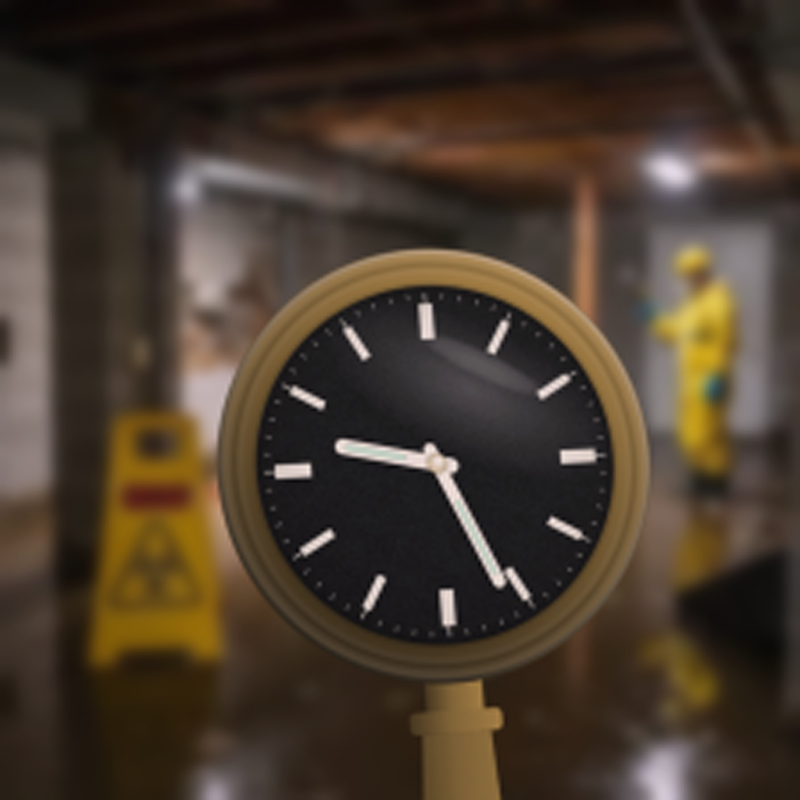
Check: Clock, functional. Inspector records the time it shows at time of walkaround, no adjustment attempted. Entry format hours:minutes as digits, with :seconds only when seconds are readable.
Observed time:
9:26
